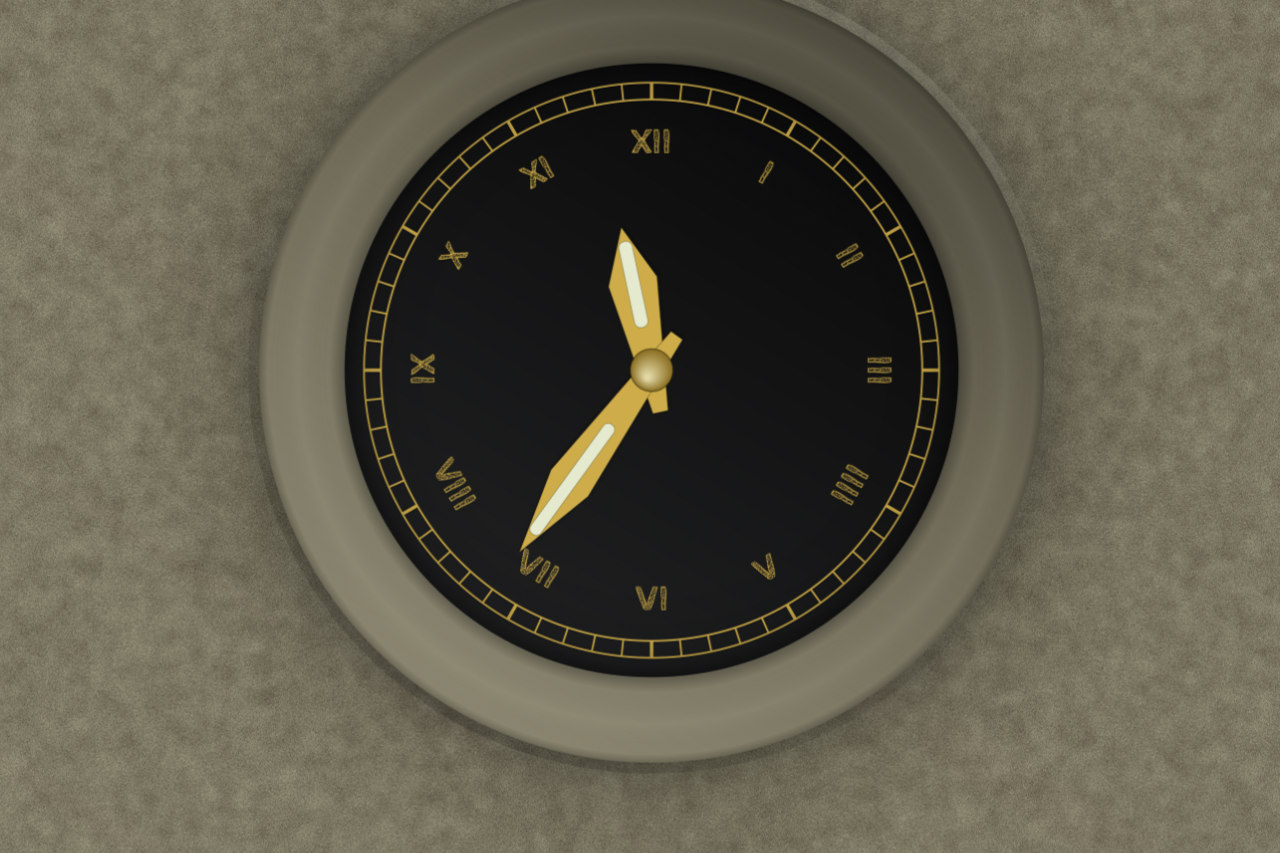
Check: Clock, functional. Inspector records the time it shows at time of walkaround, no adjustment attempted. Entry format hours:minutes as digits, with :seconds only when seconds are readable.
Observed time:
11:36
